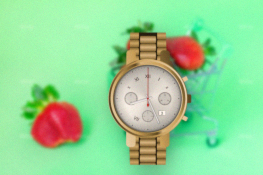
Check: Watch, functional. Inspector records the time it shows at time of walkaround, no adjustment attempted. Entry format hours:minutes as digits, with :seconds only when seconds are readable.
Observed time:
8:26
